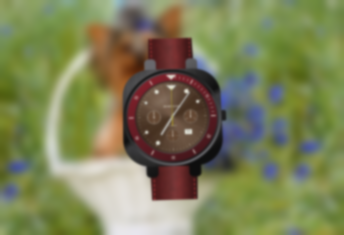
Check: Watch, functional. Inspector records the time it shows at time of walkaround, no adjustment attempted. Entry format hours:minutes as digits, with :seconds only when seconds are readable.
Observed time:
7:06
